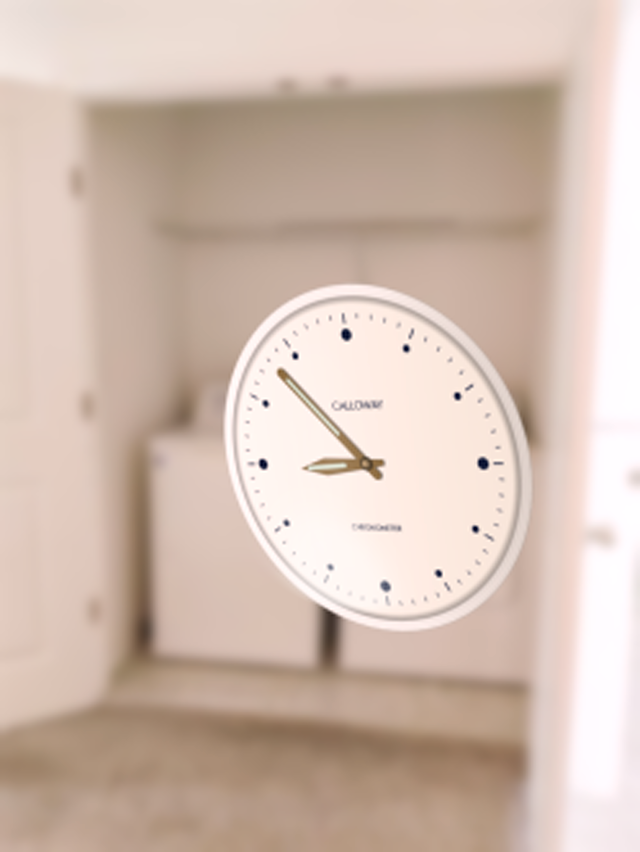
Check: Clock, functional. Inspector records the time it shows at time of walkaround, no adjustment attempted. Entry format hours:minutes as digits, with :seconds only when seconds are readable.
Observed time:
8:53
